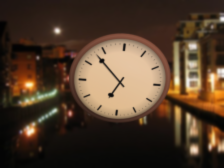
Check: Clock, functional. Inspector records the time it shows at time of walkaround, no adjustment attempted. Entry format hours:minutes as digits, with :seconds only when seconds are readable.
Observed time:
6:53
